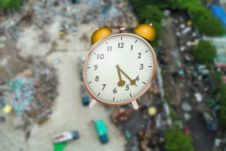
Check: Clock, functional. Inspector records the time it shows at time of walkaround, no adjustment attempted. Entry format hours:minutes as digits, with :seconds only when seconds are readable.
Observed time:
5:22
